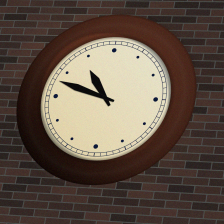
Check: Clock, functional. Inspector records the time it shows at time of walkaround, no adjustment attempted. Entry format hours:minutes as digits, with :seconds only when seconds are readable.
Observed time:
10:48
